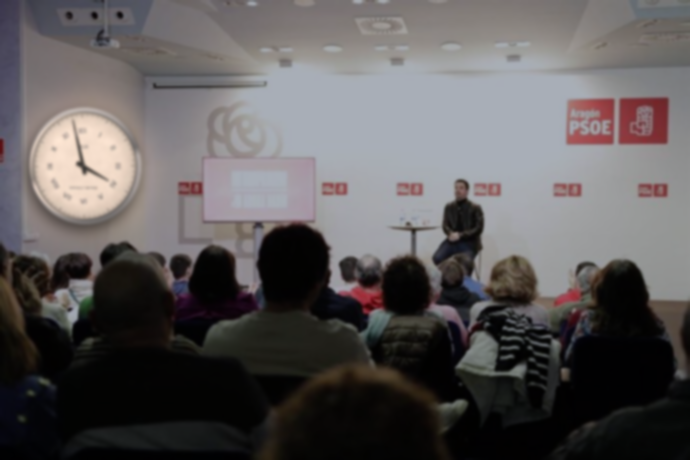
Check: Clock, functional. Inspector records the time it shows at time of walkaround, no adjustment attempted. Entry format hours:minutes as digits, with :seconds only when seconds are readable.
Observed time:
3:58
